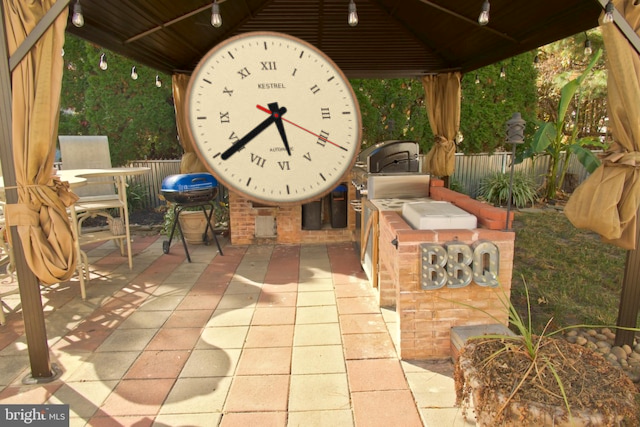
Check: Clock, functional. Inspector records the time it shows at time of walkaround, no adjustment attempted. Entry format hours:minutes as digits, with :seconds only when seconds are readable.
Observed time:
5:39:20
